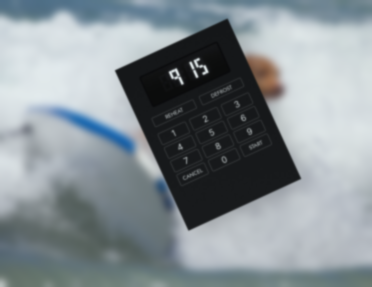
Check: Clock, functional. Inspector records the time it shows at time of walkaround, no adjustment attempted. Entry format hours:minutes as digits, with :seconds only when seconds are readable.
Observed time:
9:15
